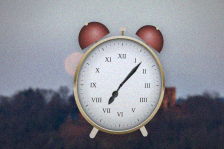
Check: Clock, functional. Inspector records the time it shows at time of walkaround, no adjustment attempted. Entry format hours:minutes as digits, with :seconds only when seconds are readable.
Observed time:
7:07
